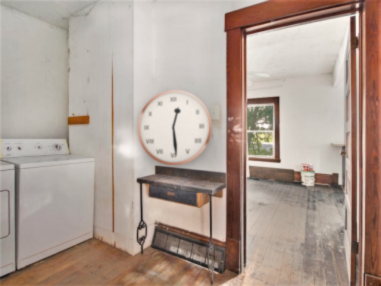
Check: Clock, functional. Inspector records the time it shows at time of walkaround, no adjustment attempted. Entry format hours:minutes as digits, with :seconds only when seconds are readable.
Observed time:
12:29
